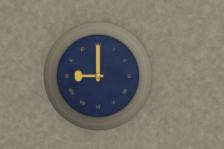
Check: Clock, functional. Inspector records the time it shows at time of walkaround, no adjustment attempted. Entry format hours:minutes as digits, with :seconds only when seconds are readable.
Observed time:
9:00
